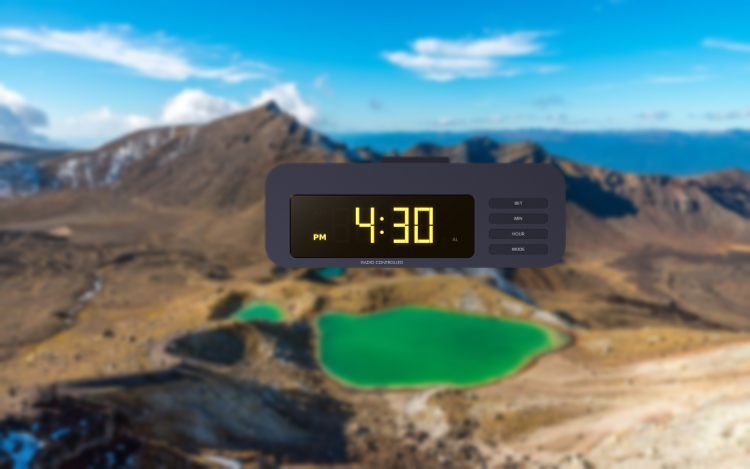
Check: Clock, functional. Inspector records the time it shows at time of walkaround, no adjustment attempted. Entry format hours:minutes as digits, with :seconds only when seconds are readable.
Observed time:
4:30
